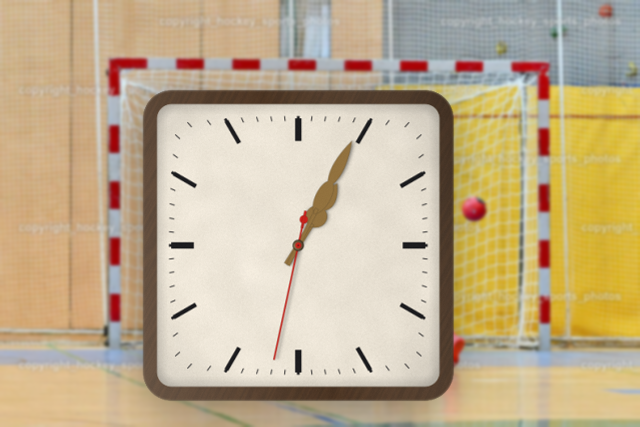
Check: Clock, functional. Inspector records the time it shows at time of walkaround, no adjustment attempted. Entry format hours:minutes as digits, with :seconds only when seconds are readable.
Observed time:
1:04:32
